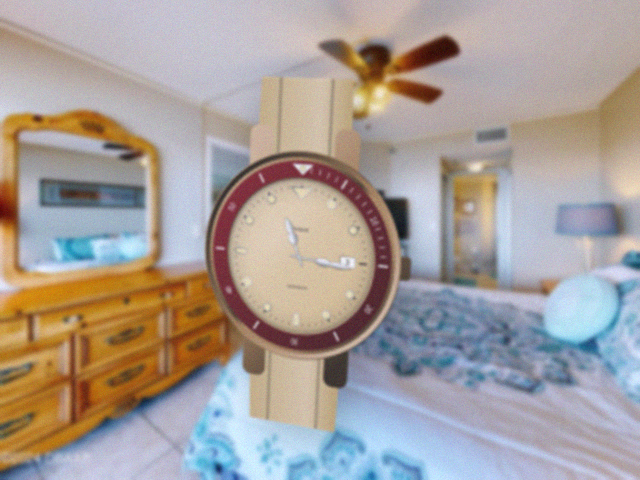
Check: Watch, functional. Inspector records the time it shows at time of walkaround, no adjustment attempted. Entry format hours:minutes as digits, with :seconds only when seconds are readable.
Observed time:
11:16
